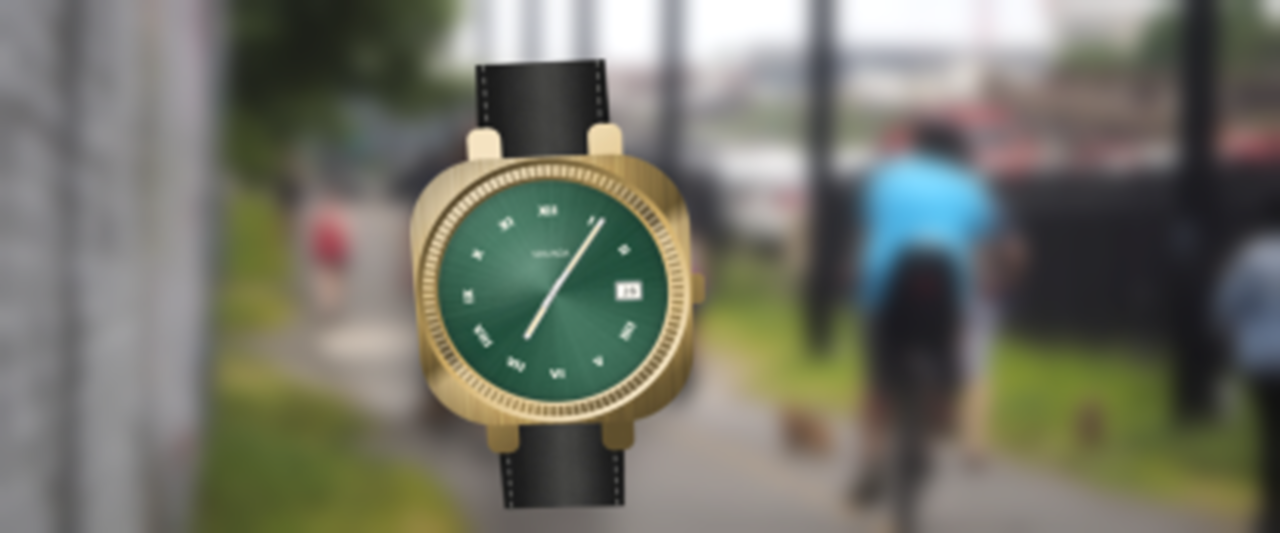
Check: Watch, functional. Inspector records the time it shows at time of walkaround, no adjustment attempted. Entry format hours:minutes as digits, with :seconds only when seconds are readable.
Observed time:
7:06
